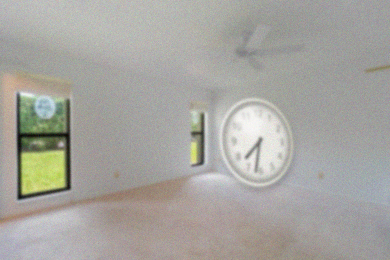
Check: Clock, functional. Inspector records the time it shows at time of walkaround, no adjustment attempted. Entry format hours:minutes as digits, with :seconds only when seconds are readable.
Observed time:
7:32
